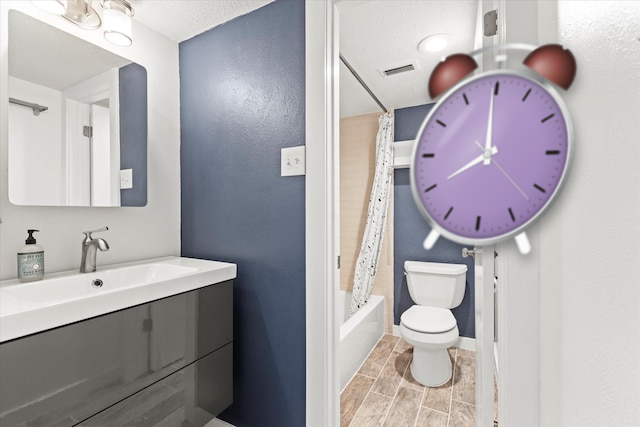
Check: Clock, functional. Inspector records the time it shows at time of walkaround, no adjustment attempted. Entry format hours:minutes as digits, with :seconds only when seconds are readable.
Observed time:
7:59:22
